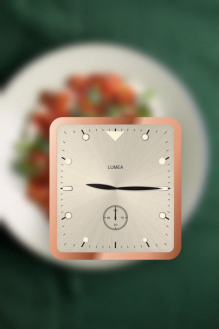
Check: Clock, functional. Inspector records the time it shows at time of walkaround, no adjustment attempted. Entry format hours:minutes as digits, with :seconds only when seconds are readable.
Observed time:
9:15
